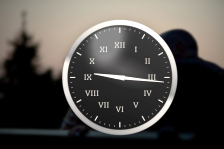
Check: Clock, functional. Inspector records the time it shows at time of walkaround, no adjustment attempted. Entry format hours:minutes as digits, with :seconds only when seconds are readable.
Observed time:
9:16
